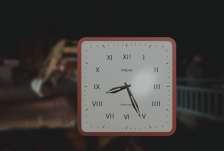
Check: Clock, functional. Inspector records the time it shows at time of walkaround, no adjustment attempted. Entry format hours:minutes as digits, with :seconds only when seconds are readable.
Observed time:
8:26
